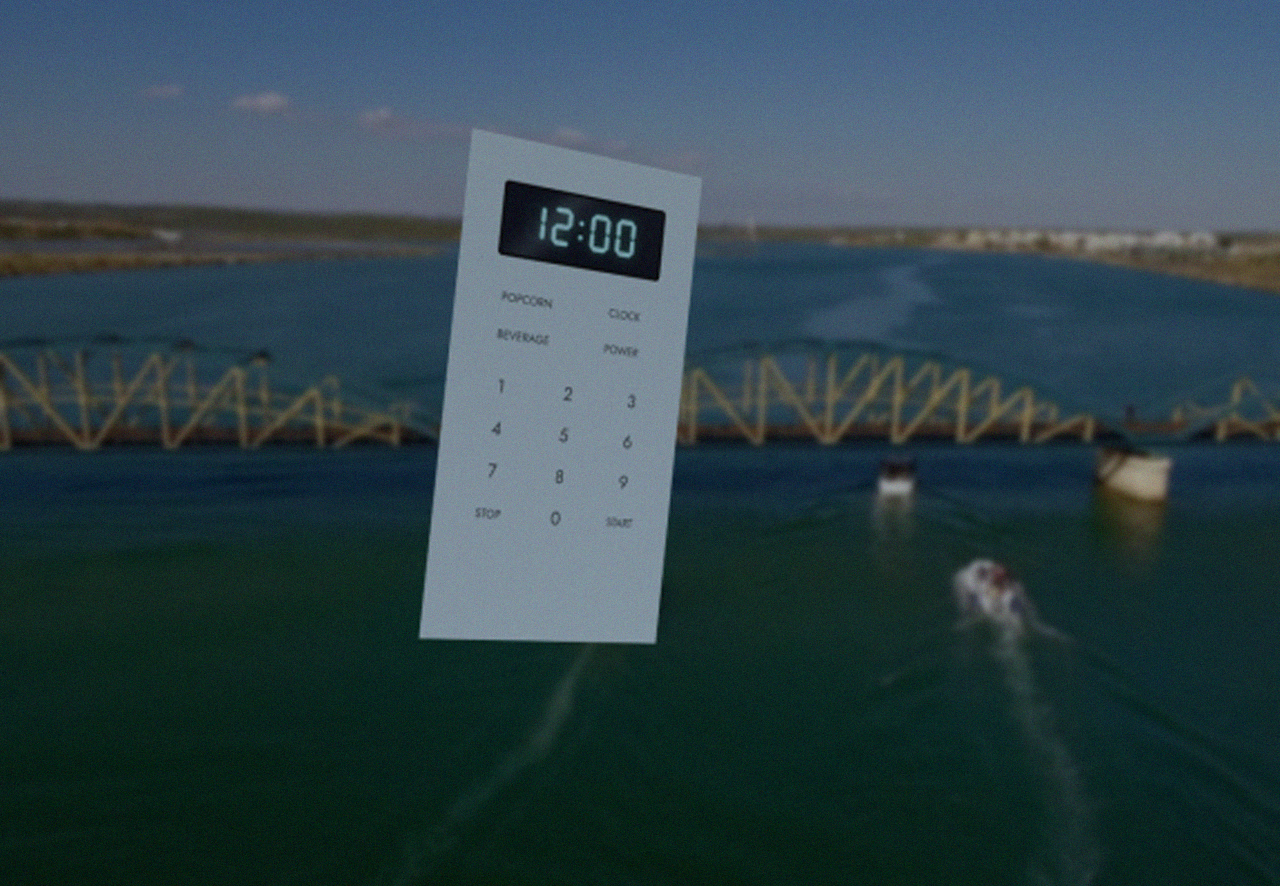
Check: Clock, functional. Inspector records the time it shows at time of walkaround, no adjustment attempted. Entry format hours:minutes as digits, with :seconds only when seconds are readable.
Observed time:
12:00
